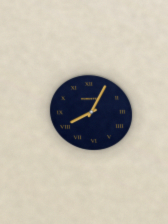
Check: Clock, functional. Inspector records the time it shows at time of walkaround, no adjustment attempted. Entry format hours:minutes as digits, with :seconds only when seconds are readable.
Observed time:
8:05
